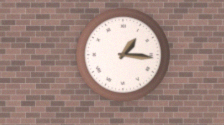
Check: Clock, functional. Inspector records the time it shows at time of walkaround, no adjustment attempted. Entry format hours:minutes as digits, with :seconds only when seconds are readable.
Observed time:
1:16
